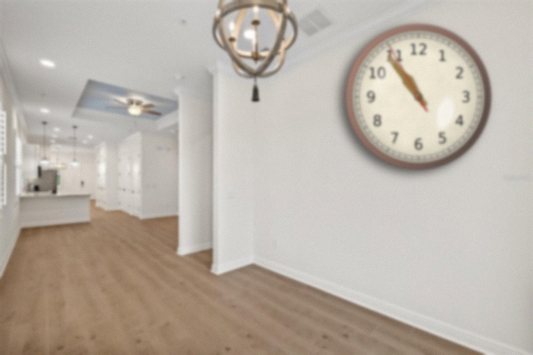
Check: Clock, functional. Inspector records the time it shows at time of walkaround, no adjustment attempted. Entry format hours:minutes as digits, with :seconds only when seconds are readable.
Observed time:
10:53:55
